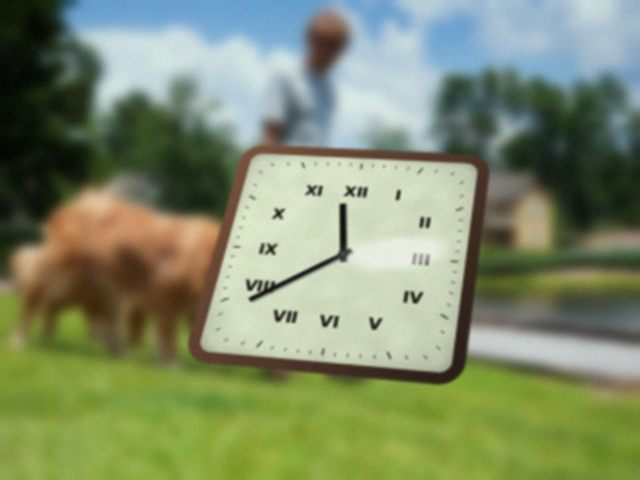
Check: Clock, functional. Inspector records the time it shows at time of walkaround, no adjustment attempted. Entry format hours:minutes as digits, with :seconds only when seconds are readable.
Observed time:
11:39
